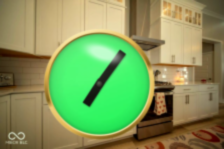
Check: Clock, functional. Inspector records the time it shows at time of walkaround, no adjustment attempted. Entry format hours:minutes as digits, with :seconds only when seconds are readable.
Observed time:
7:06
